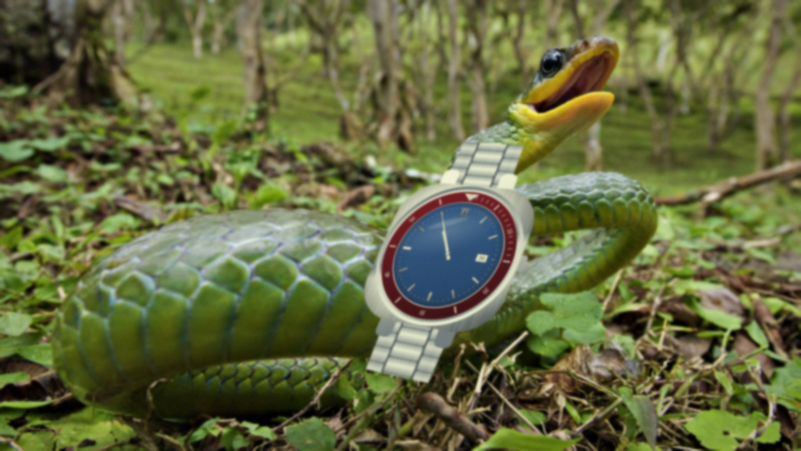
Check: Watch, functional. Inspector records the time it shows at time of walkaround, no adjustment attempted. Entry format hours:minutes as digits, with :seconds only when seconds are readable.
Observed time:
10:55
